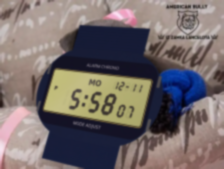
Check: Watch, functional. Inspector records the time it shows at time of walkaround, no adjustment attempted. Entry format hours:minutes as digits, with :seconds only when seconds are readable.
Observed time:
5:58:07
